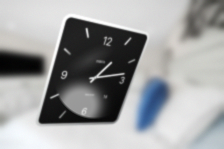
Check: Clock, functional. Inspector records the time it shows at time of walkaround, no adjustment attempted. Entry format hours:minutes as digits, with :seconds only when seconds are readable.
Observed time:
1:13
